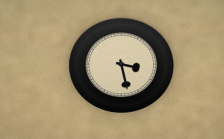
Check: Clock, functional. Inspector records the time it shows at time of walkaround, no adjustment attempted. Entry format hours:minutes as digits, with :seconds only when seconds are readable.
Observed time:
3:28
